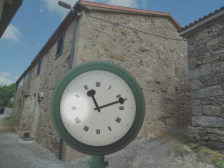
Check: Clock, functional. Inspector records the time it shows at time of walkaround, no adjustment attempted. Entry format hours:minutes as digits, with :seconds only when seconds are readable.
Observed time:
11:12
